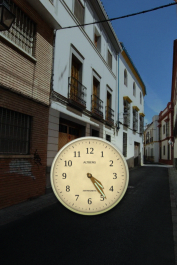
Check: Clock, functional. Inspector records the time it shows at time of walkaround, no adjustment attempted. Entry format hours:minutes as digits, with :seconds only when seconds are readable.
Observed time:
4:24
